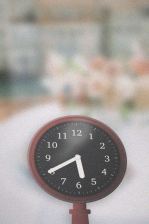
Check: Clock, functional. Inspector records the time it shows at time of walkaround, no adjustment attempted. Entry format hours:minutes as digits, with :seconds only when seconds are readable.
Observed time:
5:40
